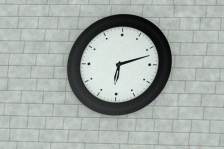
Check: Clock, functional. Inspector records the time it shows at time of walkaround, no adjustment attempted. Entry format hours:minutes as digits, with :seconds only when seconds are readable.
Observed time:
6:12
